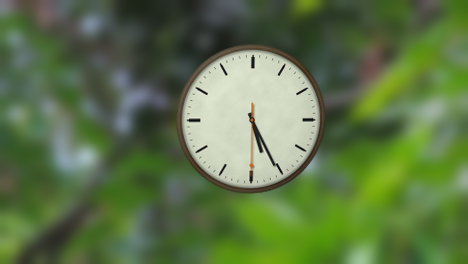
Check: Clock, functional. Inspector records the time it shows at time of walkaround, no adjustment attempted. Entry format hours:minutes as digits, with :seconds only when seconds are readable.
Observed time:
5:25:30
